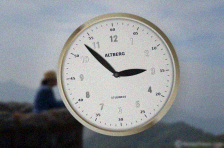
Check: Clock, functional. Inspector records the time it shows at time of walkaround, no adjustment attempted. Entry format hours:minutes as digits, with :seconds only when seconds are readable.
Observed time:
2:53
